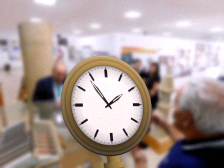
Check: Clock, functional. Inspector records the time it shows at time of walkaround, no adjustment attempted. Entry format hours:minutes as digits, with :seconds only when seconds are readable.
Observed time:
1:54
